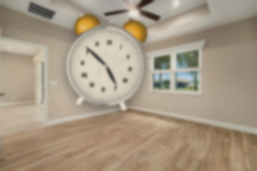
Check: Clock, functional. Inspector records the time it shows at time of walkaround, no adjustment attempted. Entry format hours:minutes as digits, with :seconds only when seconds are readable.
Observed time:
4:51
